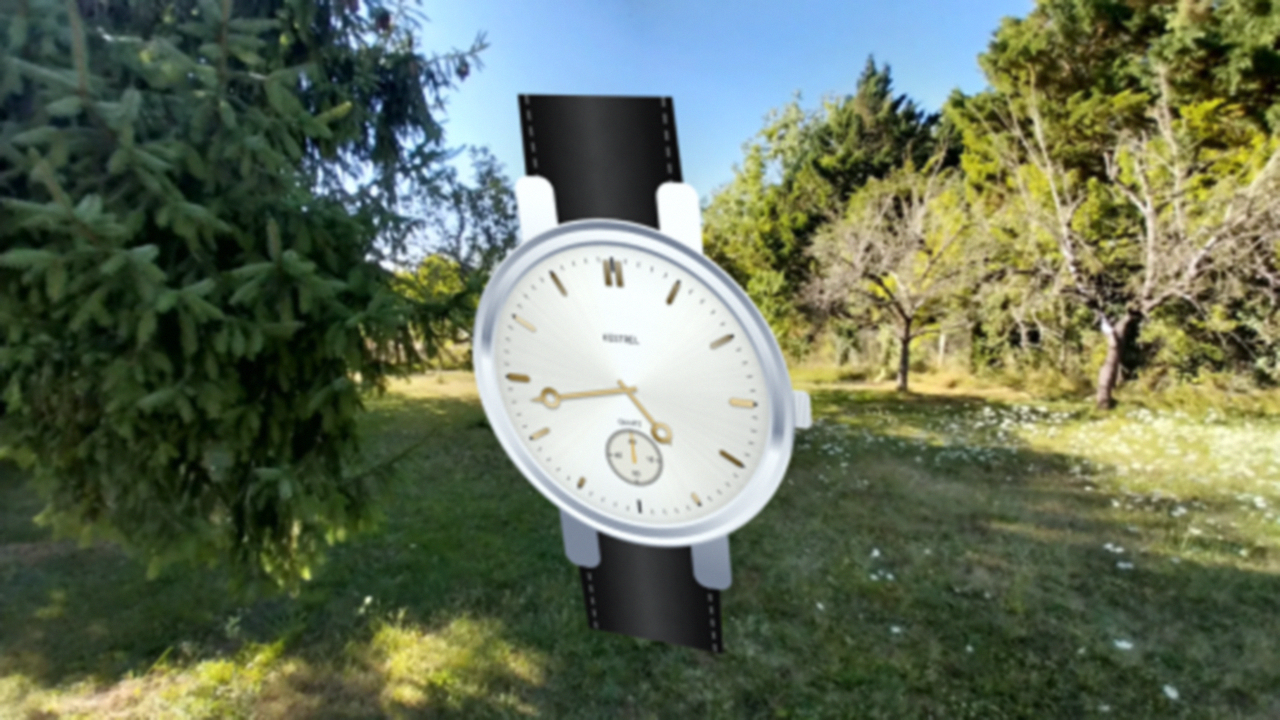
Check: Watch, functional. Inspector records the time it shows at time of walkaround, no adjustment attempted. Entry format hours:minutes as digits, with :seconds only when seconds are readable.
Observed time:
4:43
